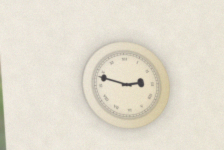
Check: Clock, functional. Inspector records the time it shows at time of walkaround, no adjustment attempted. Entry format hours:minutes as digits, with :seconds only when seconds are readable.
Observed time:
2:48
